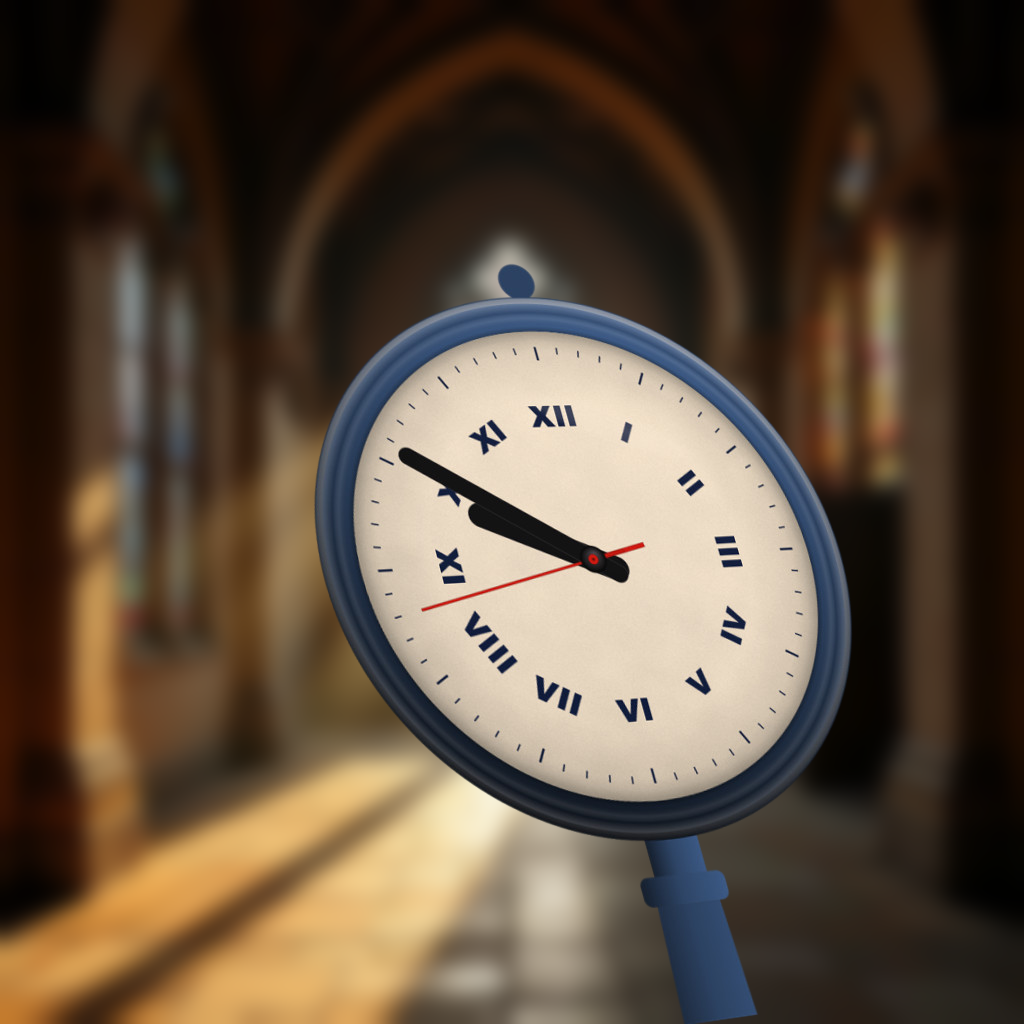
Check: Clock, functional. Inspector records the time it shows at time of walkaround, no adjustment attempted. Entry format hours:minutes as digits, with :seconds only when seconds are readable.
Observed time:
9:50:43
